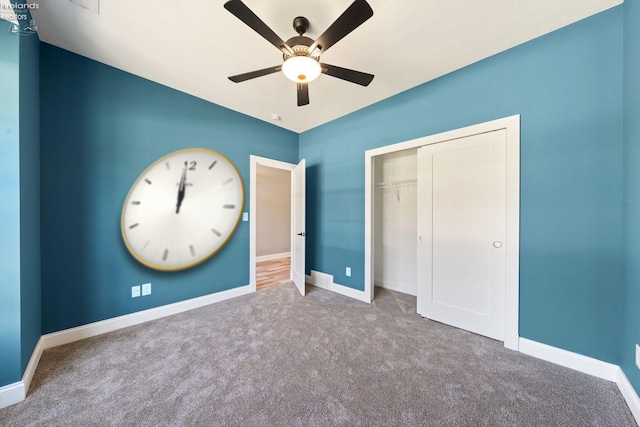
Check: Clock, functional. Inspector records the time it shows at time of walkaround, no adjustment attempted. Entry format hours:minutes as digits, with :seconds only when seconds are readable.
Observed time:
11:59
